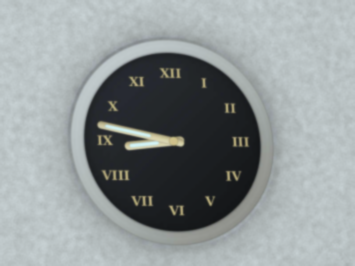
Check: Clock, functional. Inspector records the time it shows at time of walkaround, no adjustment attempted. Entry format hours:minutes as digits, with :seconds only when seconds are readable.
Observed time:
8:47
